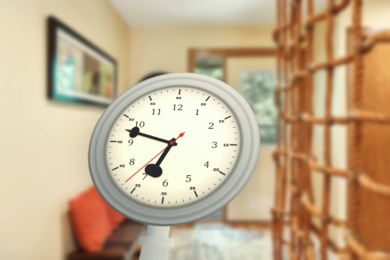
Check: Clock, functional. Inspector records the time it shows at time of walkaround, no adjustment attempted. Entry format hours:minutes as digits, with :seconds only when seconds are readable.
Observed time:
6:47:37
